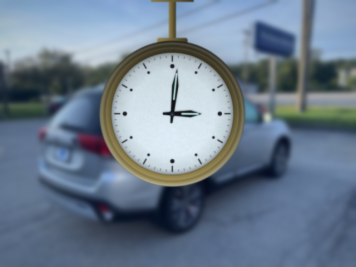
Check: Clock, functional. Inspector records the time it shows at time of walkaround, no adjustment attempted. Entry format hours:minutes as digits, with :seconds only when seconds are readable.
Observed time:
3:01
